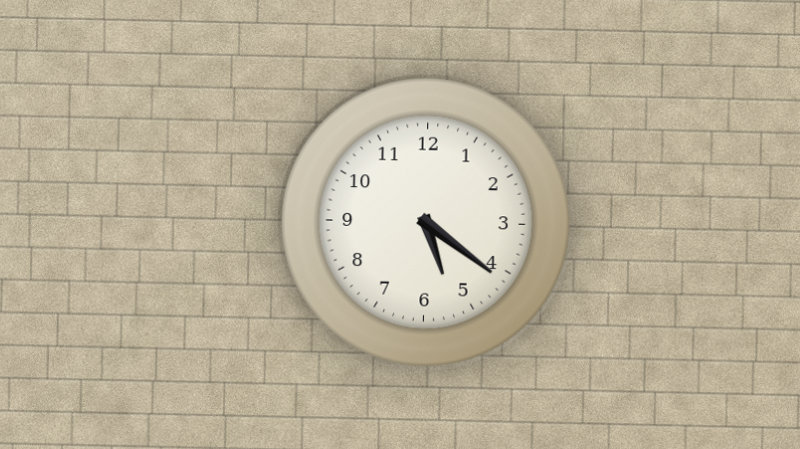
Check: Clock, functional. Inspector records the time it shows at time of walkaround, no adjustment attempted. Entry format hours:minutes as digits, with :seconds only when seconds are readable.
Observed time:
5:21
